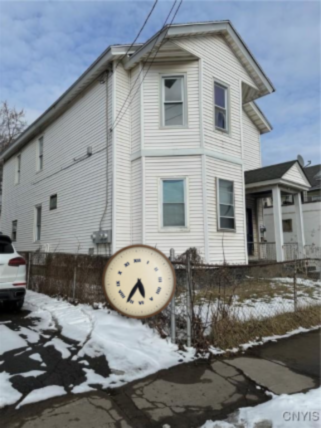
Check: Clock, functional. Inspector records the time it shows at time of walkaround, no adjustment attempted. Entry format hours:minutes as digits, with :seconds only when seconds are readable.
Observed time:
5:36
